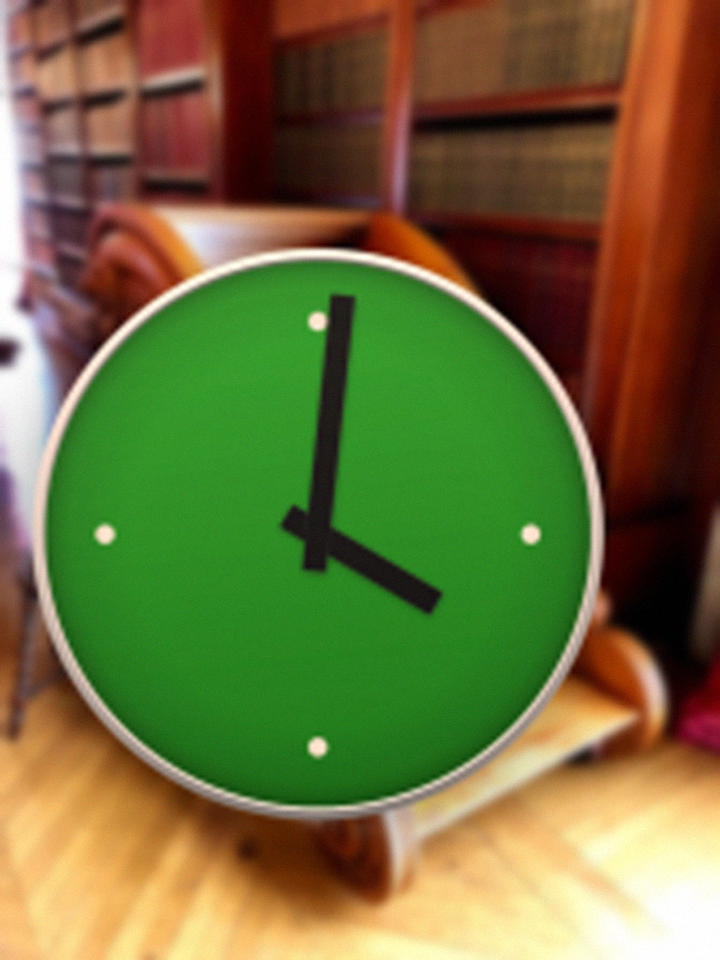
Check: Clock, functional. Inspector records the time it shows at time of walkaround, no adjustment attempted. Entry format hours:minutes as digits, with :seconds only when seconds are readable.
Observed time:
4:01
